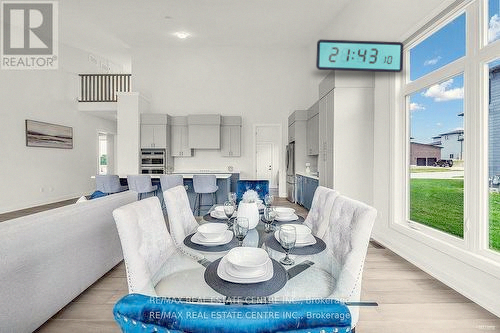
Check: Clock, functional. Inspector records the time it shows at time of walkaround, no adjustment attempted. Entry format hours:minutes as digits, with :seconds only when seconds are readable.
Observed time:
21:43
